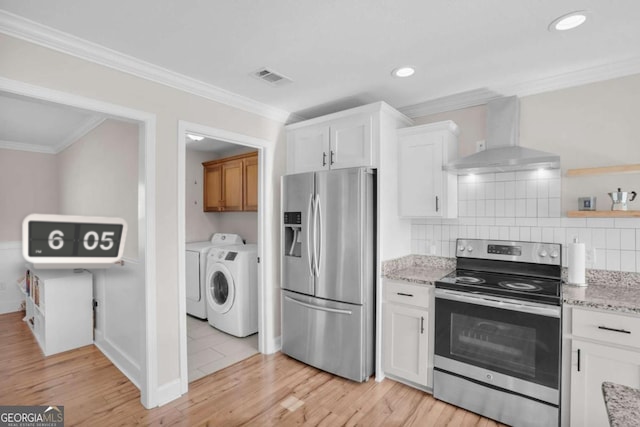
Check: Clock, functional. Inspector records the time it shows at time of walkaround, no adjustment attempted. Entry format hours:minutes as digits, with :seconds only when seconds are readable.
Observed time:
6:05
